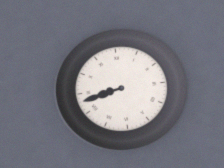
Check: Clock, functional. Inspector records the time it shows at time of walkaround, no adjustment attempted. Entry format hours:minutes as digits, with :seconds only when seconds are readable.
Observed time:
8:43
